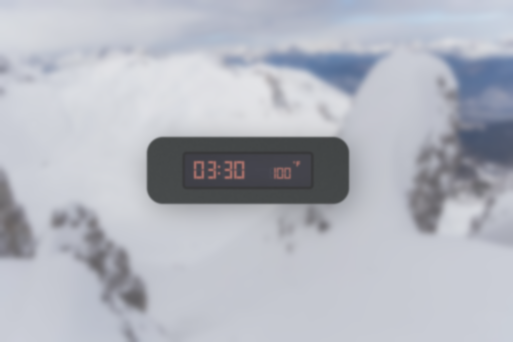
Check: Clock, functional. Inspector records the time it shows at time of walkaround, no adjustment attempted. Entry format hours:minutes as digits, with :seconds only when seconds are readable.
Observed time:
3:30
